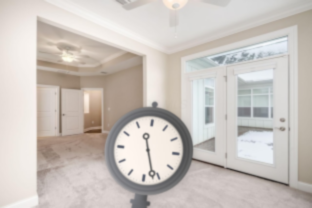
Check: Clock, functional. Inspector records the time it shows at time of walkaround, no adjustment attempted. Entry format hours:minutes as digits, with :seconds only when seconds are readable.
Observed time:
11:27
